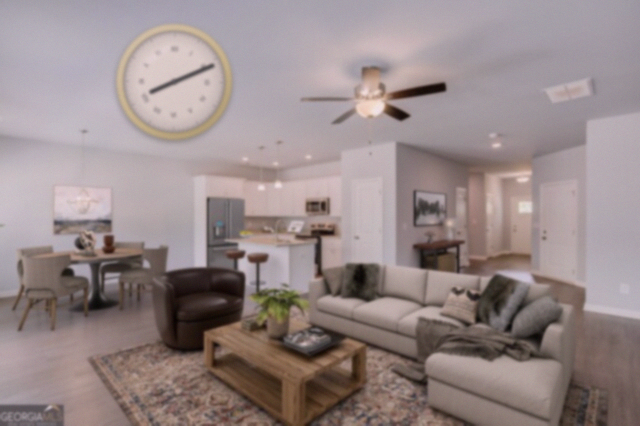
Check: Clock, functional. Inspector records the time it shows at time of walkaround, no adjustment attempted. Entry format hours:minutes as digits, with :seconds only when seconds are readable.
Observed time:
8:11
